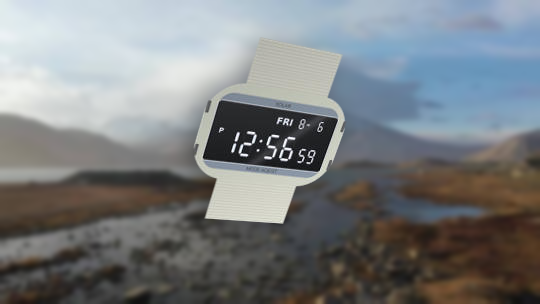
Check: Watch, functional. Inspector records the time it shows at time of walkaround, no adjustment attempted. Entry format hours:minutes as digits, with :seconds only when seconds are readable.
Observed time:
12:56:59
